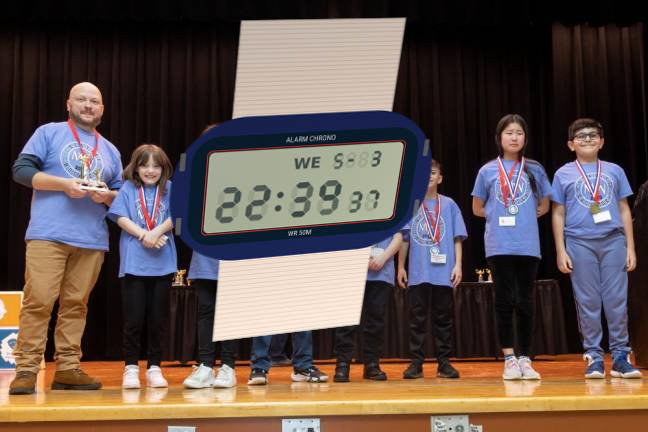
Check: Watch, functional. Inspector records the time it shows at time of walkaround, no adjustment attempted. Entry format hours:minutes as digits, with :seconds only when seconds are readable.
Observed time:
22:39:37
